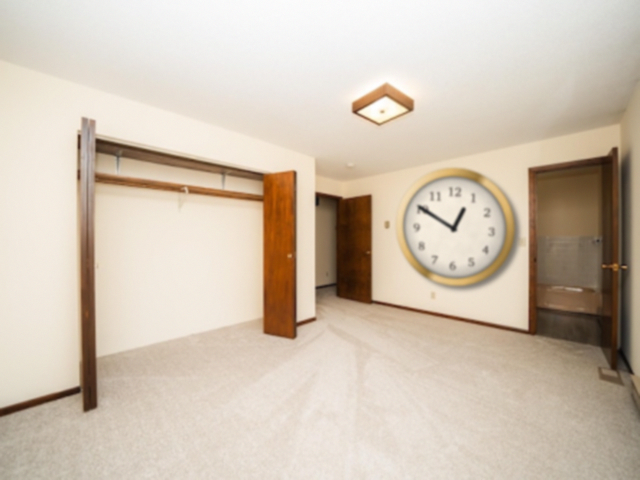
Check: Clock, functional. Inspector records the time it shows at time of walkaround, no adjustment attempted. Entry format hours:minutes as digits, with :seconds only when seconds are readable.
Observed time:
12:50
